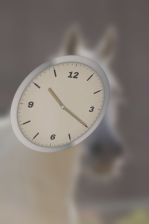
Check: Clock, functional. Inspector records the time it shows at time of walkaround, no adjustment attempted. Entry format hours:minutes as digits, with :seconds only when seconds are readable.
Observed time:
10:20
